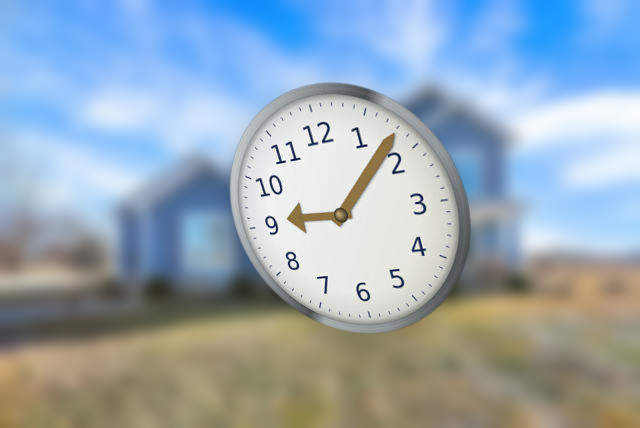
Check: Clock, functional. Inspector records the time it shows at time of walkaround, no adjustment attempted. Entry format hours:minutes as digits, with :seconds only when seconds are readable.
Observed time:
9:08
